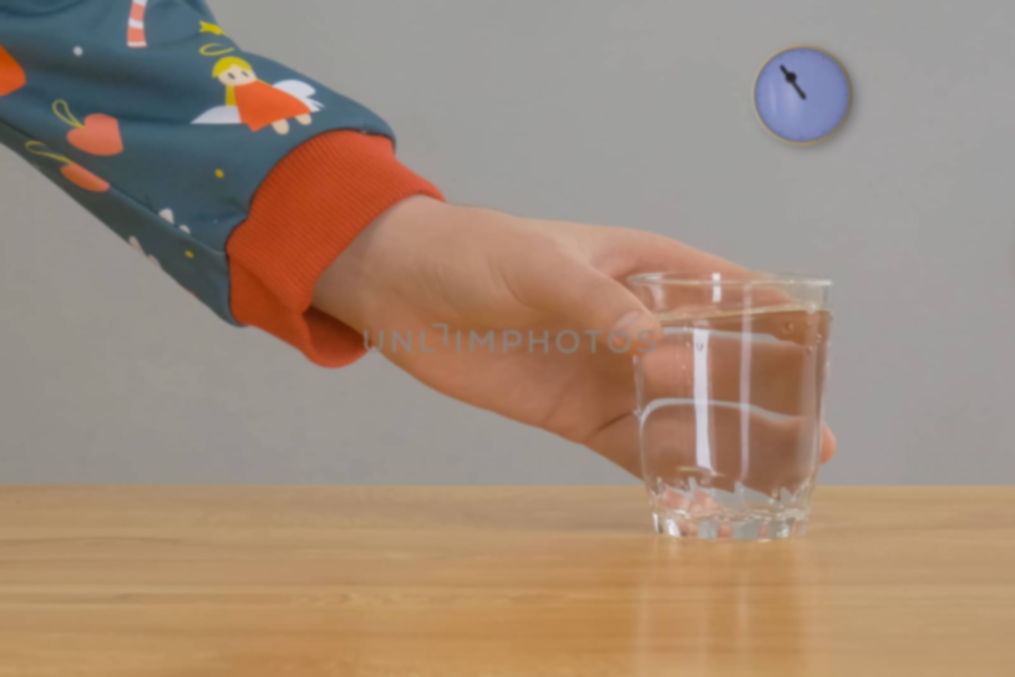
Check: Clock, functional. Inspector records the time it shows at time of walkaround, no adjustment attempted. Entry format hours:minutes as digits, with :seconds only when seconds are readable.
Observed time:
10:54
